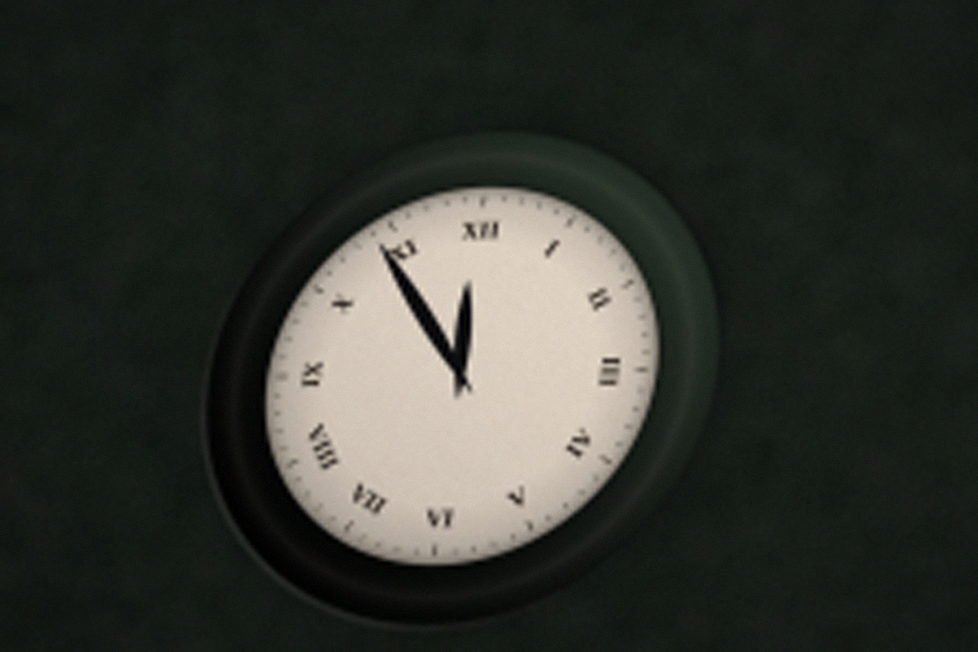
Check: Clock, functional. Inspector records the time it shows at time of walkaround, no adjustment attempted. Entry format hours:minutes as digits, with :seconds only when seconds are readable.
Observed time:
11:54
